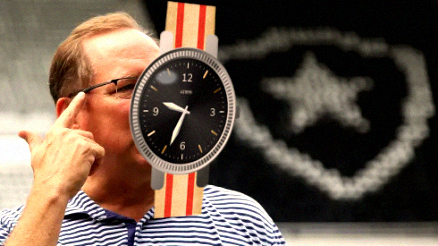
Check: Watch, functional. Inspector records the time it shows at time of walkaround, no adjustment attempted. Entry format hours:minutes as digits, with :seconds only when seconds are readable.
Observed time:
9:34
